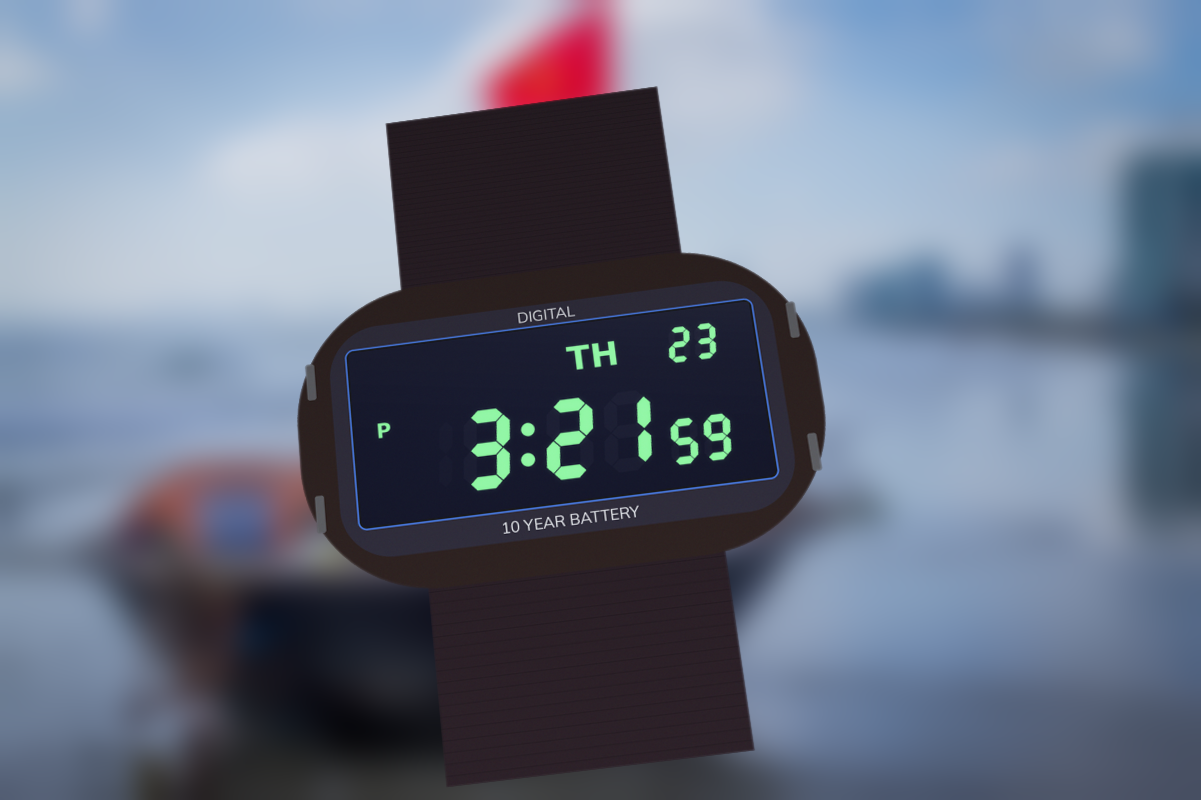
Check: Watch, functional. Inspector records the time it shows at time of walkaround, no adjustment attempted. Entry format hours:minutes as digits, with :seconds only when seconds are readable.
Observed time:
3:21:59
